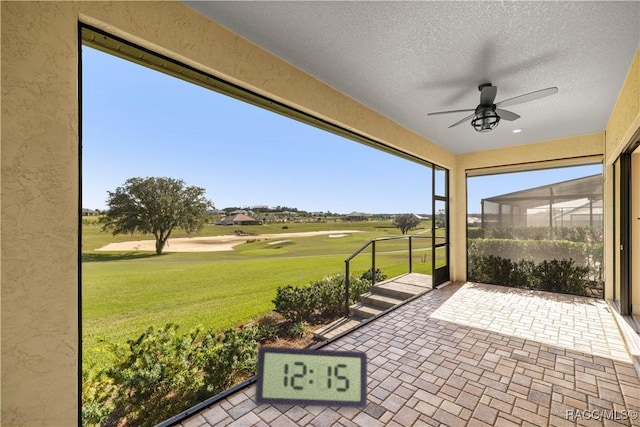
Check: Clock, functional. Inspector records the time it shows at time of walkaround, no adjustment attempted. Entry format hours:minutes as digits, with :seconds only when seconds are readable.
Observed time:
12:15
